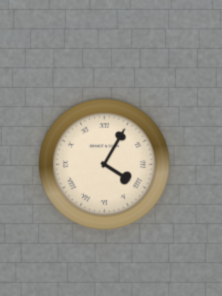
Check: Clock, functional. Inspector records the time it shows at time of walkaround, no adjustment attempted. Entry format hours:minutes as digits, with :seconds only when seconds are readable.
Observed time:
4:05
